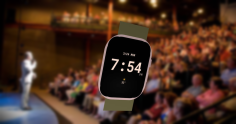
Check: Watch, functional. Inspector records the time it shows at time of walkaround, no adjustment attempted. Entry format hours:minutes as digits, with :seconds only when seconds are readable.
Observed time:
7:54
